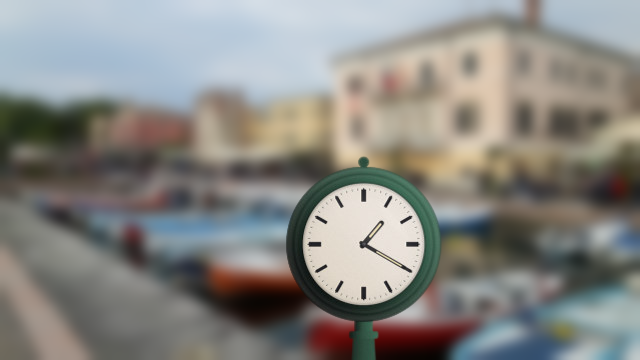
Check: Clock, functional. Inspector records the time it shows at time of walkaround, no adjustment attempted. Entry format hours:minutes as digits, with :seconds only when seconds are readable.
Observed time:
1:20
